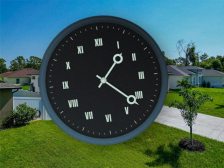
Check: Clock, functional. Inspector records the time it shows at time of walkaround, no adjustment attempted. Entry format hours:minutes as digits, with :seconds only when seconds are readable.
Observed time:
1:22
